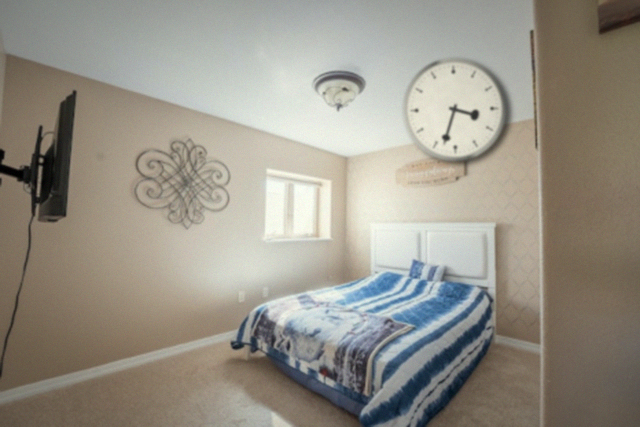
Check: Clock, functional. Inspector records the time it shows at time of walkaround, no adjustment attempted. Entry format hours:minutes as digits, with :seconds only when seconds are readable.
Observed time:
3:33
